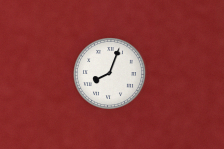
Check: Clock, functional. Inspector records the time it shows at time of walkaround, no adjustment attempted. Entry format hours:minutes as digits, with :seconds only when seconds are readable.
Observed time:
8:03
